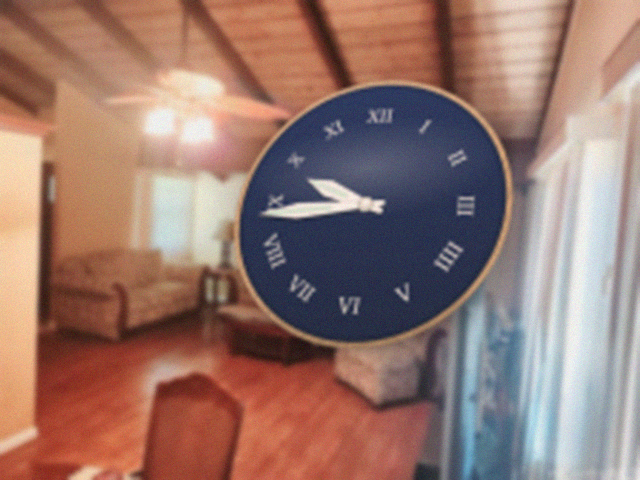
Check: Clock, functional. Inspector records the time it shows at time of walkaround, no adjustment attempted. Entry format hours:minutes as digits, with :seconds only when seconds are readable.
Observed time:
9:44
